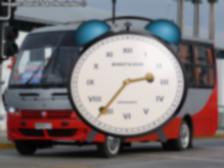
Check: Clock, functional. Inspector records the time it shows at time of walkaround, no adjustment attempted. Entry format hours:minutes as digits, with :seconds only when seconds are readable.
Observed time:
2:36
